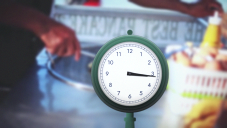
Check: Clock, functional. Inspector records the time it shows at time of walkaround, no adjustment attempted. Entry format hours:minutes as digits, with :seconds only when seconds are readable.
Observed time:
3:16
